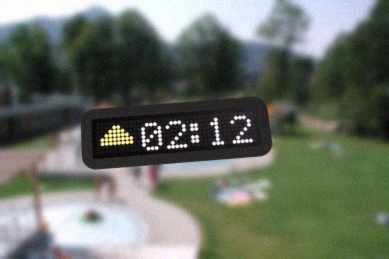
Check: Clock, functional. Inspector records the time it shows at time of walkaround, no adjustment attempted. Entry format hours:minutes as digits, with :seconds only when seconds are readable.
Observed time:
2:12
